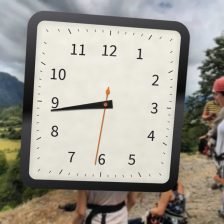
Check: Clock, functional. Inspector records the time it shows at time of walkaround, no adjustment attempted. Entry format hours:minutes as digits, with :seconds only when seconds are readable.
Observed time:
8:43:31
